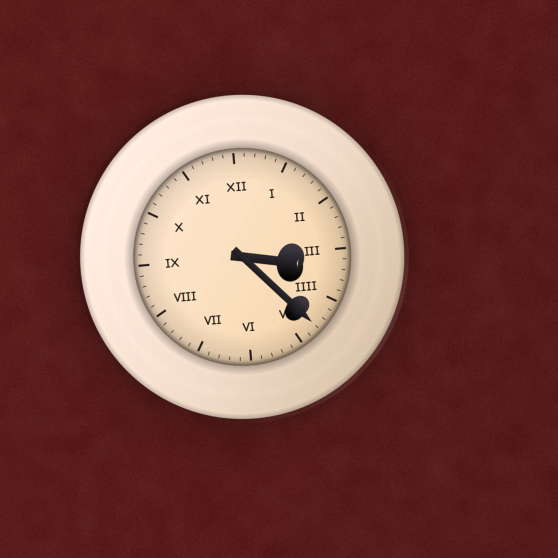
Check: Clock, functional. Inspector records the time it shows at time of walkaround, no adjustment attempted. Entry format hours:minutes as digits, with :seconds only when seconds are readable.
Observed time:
3:23
